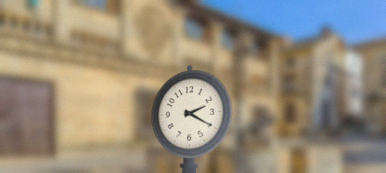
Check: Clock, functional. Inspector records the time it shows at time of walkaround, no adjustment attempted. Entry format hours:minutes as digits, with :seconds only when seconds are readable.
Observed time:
2:20
